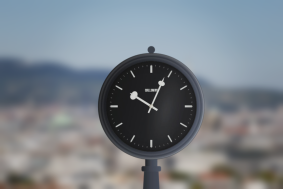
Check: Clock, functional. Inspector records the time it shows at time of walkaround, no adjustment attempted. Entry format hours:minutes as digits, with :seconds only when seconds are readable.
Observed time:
10:04
